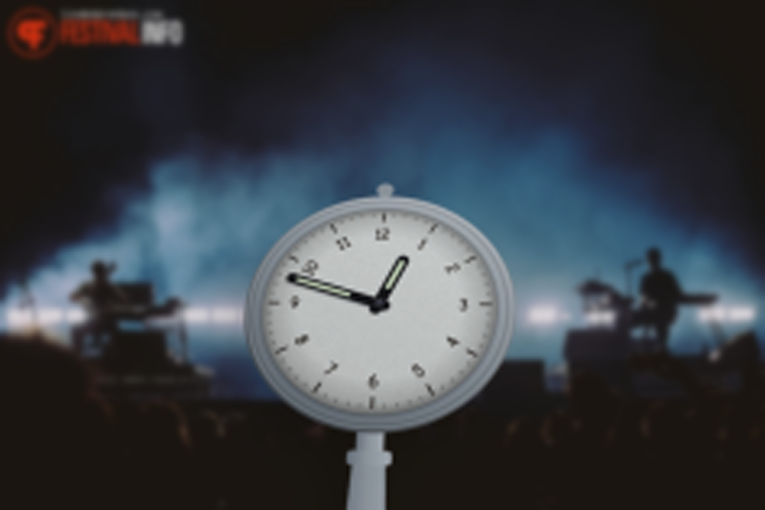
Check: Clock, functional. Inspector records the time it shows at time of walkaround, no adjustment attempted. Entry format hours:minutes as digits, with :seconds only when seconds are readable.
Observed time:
12:48
